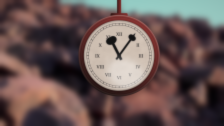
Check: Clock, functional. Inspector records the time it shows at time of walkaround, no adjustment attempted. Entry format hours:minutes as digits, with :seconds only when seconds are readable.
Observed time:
11:06
